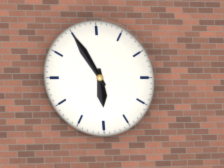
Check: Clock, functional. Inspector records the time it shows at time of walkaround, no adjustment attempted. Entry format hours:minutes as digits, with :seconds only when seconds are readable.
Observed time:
5:55
